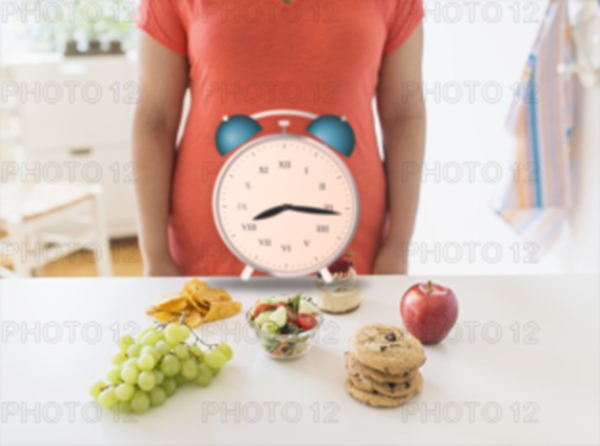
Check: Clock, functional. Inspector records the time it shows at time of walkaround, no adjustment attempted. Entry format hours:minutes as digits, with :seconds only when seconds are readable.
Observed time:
8:16
